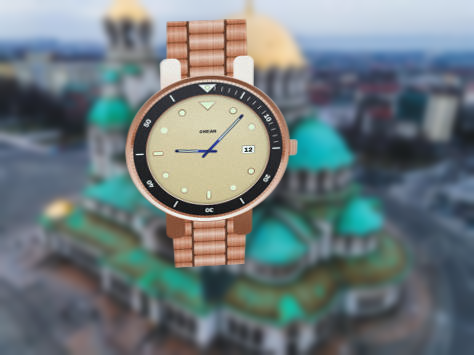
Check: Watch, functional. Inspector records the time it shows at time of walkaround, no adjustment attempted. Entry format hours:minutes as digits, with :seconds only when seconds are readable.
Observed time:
9:07
